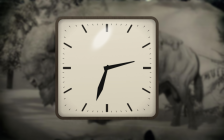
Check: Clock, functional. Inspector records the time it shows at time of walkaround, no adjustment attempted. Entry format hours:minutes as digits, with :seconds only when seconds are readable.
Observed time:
2:33
